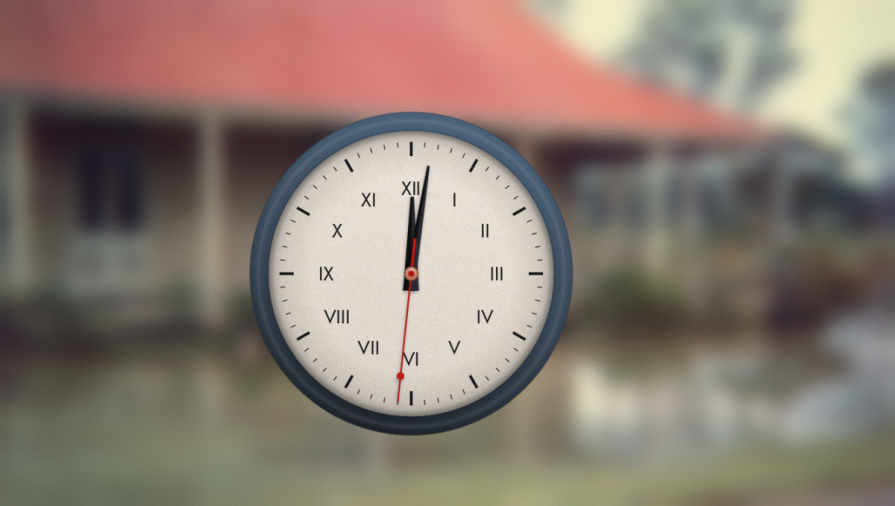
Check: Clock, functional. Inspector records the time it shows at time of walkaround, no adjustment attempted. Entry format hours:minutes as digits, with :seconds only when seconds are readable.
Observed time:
12:01:31
